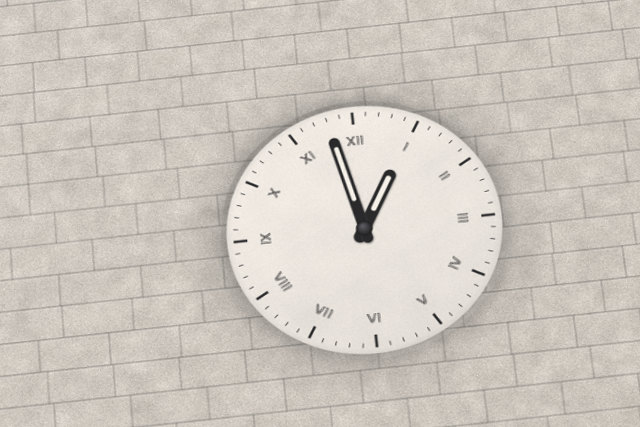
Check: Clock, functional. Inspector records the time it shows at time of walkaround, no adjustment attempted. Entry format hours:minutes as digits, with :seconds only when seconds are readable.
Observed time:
12:58
